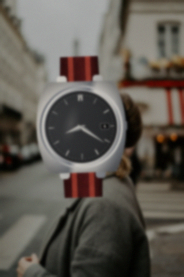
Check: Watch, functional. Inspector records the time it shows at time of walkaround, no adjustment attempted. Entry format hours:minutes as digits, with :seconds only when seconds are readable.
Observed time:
8:21
